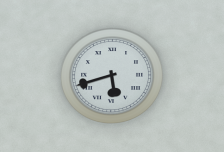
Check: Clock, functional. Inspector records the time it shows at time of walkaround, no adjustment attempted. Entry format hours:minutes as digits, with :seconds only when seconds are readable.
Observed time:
5:42
